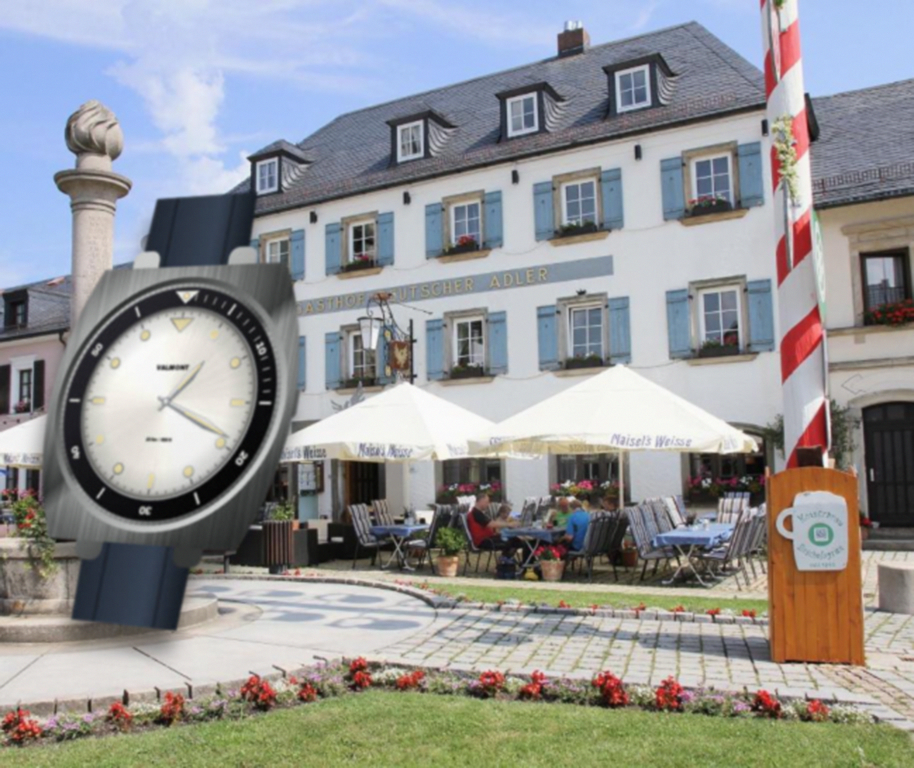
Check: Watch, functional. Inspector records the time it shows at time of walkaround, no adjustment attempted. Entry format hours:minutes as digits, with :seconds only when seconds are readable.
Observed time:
1:19
